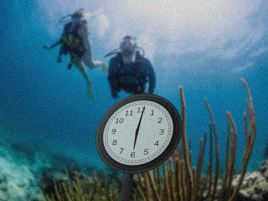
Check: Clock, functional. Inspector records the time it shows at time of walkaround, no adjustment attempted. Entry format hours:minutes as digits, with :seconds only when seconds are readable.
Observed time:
6:01
